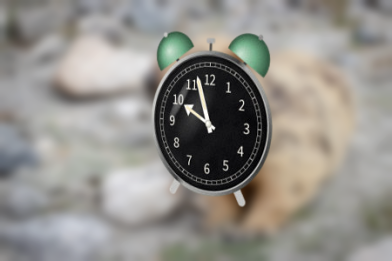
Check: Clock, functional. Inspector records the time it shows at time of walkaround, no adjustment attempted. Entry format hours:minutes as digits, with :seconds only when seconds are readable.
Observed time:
9:57
